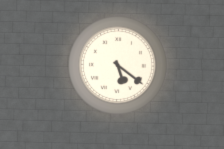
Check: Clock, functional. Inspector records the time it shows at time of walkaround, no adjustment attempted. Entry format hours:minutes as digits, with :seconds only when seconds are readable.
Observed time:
5:21
